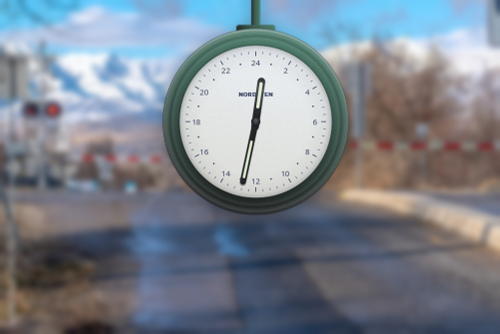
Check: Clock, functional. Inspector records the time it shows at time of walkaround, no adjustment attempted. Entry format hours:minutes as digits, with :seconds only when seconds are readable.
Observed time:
0:32
